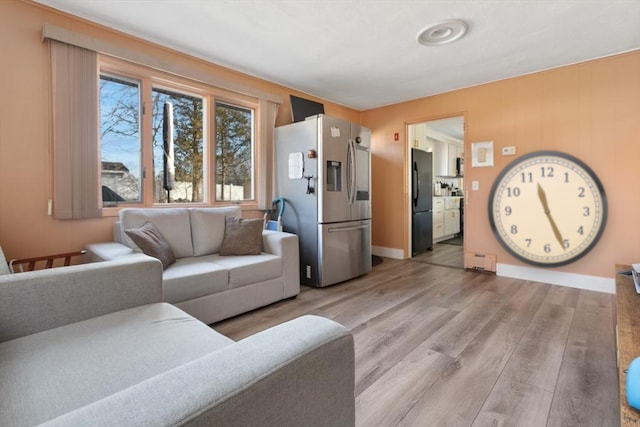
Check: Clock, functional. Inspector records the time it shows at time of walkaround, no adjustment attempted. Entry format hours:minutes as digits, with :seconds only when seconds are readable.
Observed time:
11:26
